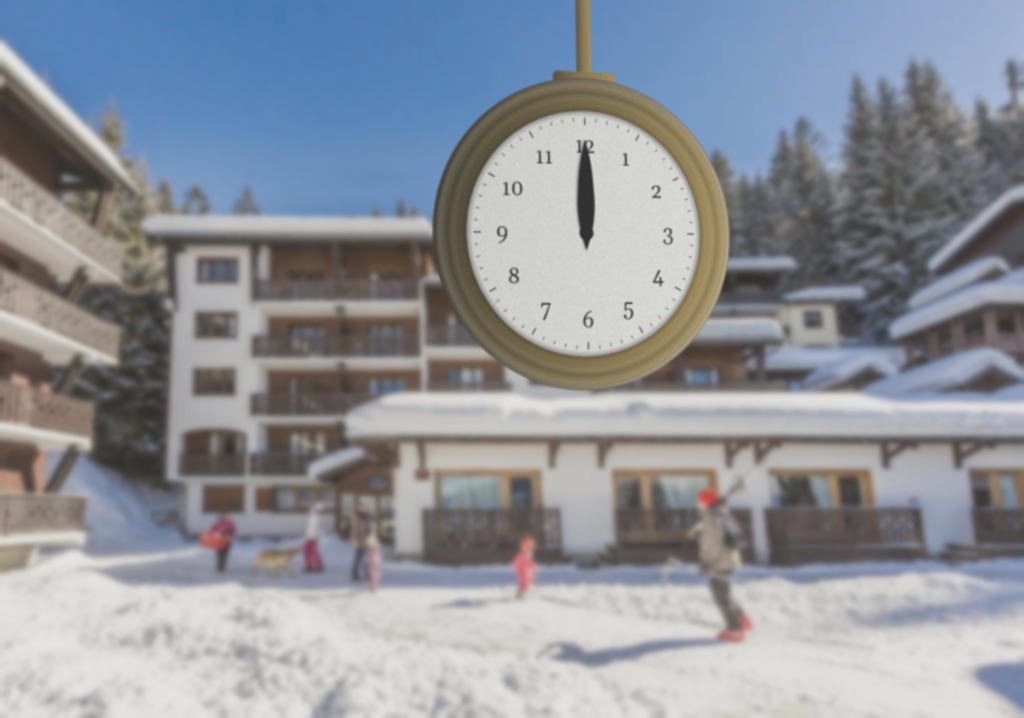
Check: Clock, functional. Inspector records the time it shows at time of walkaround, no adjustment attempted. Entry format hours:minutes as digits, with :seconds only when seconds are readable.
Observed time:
12:00
